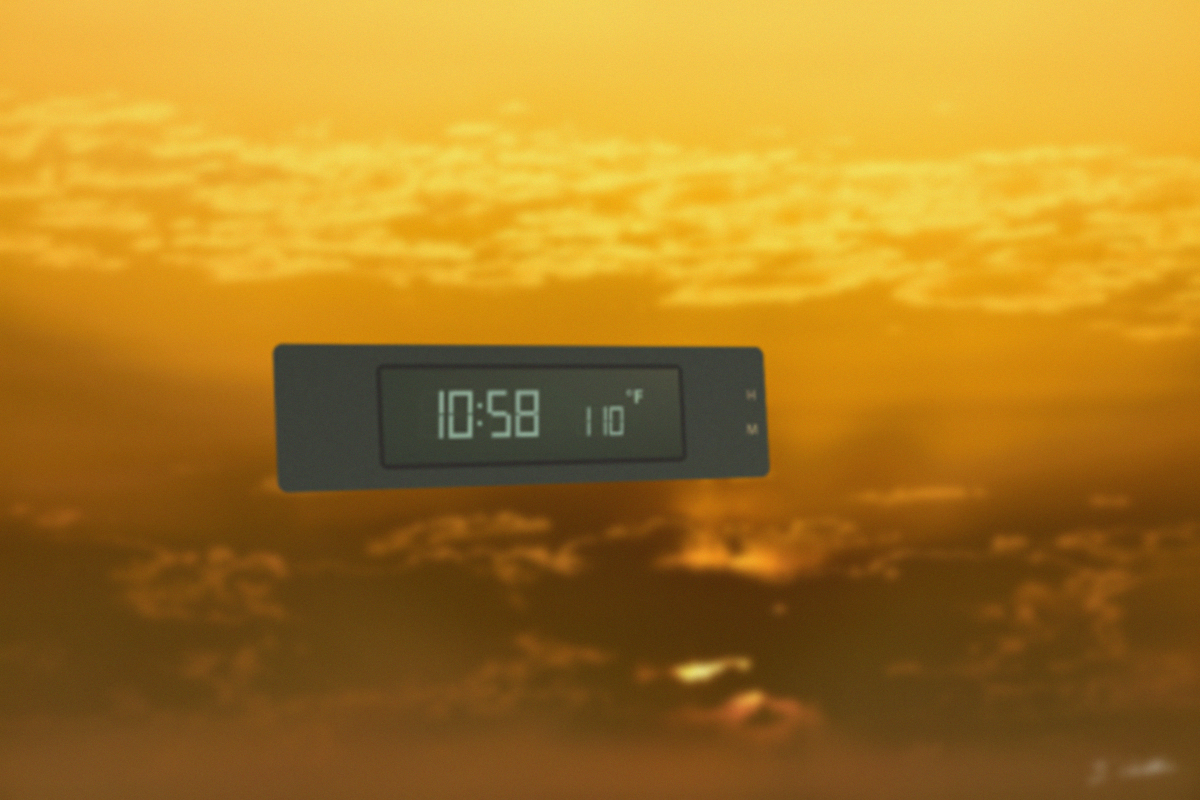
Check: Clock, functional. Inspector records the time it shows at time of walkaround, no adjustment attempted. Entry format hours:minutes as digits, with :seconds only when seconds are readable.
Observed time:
10:58
